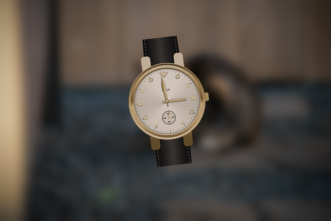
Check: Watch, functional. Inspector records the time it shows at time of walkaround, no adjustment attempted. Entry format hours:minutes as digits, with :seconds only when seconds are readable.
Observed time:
2:59
